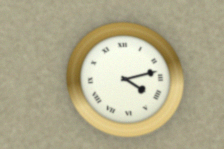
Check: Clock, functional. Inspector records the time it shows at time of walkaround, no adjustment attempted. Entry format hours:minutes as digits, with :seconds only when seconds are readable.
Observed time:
4:13
